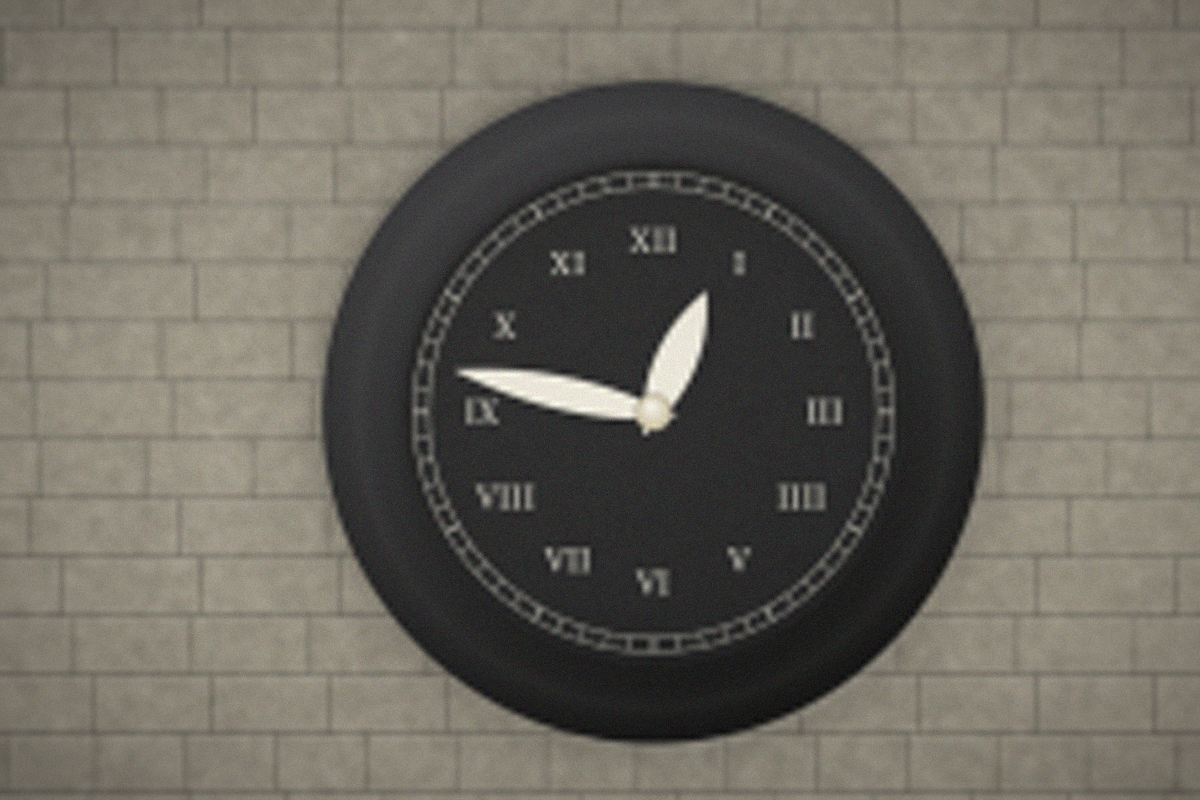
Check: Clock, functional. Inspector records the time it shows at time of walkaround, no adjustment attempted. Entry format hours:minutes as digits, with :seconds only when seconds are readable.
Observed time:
12:47
